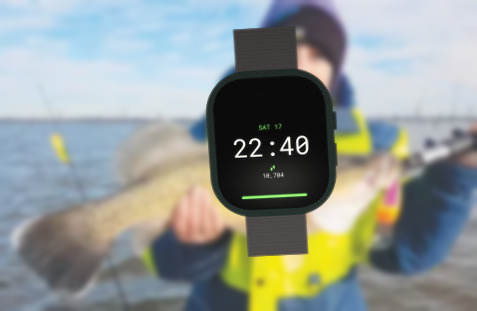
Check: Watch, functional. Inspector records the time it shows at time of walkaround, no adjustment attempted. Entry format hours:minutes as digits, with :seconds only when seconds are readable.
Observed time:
22:40
